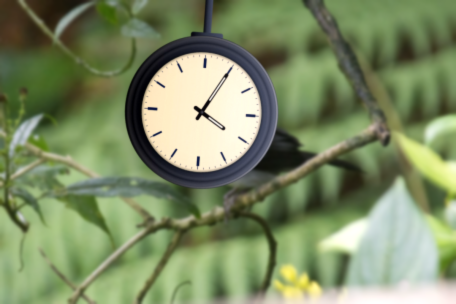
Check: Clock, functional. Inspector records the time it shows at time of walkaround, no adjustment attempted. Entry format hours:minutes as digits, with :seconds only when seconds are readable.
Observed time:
4:05
